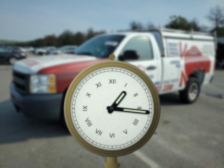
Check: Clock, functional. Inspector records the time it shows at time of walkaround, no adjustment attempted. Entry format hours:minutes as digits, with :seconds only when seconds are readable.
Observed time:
1:16
